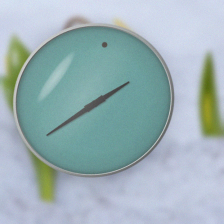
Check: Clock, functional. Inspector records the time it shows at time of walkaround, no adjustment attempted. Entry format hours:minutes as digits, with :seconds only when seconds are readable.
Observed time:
1:38
